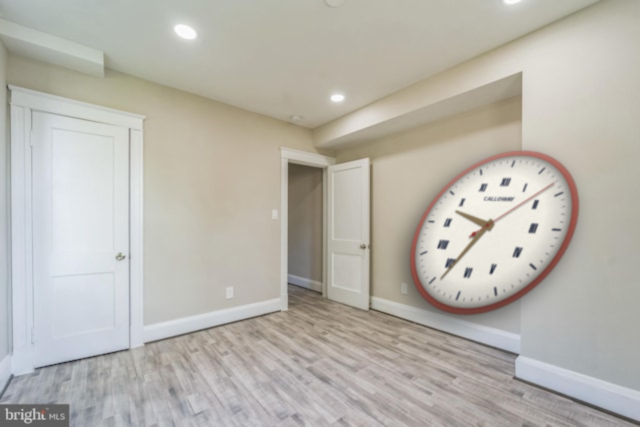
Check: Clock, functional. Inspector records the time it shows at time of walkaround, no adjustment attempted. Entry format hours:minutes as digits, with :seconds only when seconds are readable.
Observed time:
9:34:08
